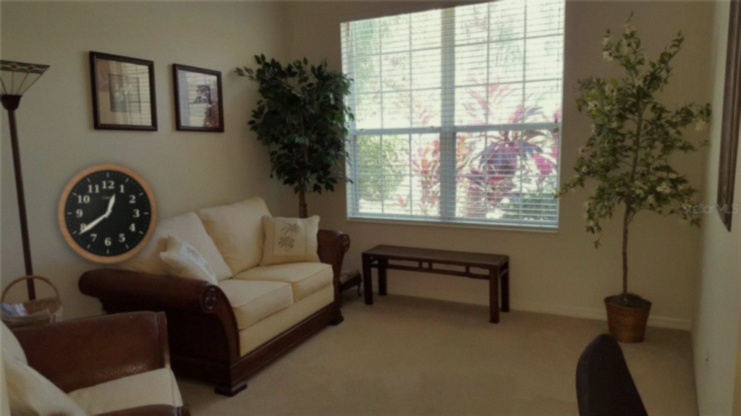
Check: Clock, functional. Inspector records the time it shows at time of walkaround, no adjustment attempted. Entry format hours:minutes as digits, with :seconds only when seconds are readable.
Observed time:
12:39
